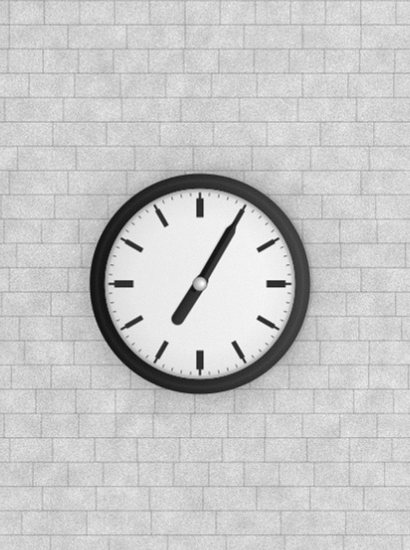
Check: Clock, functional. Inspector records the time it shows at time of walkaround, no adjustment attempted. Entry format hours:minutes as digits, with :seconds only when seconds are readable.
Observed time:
7:05
